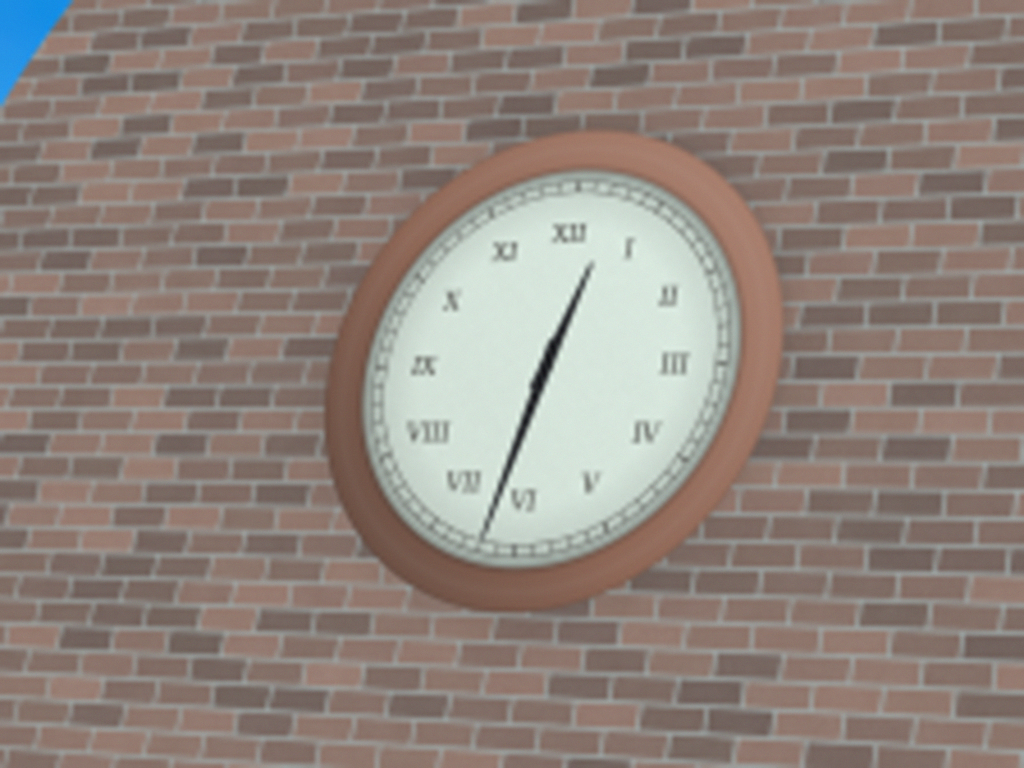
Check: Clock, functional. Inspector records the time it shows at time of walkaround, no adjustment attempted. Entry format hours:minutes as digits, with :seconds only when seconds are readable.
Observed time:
12:32
